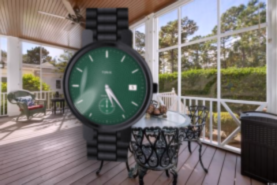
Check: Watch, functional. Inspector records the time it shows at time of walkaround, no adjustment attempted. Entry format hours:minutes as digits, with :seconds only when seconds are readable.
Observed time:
5:24
